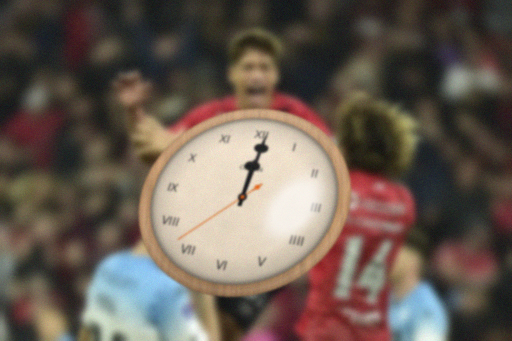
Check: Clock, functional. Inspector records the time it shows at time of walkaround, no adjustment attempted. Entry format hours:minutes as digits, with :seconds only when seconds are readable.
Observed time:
12:00:37
